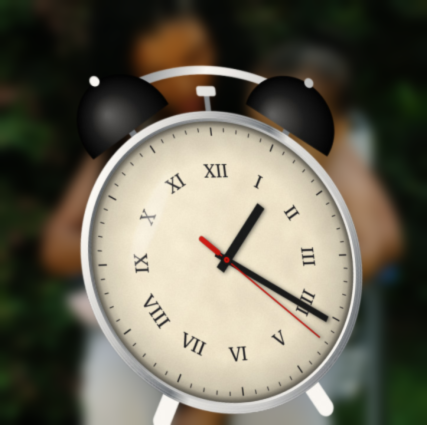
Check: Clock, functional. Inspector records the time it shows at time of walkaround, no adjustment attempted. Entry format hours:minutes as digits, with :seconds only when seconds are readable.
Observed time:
1:20:22
